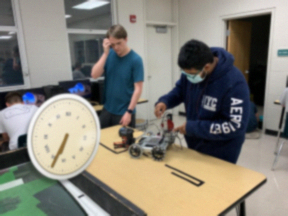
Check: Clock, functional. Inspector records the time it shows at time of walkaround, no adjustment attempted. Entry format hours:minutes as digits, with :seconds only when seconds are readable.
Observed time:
6:34
